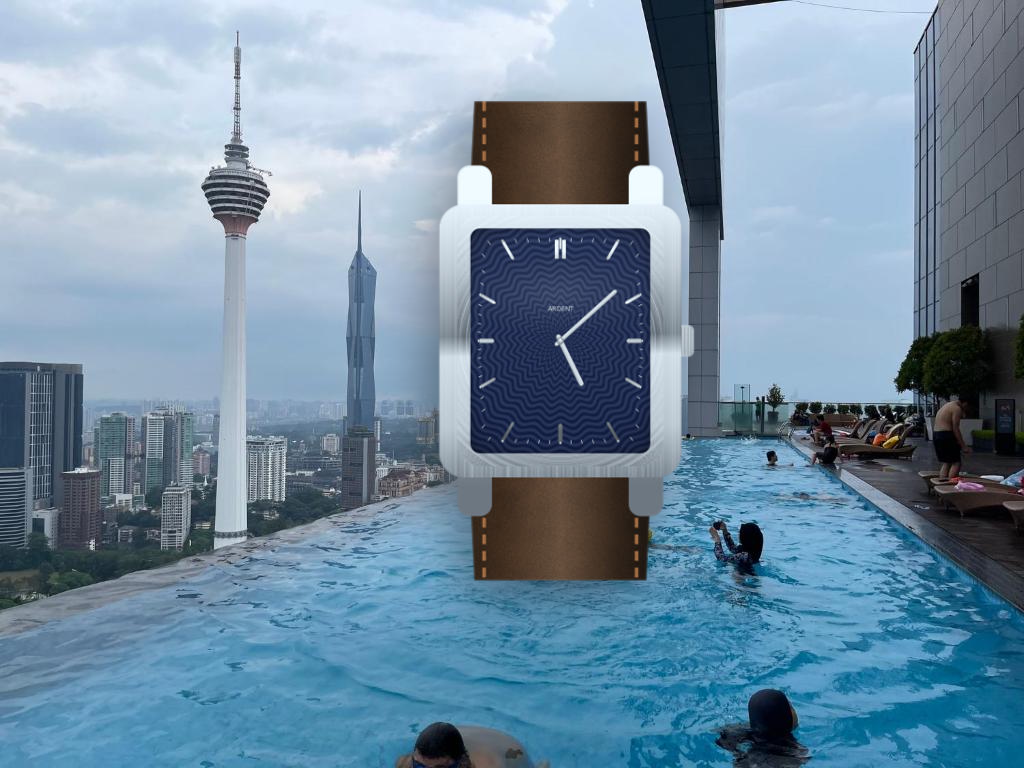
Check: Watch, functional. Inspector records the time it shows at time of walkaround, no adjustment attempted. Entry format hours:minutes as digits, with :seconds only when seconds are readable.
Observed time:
5:08
